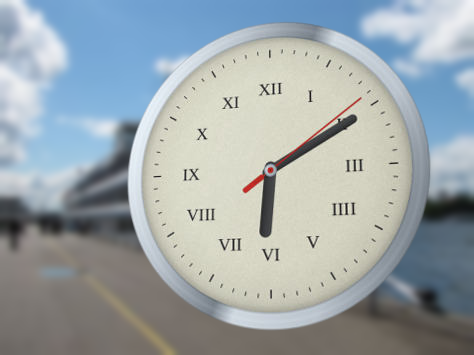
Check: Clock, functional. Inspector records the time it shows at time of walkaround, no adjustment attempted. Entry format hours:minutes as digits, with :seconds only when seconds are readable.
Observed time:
6:10:09
